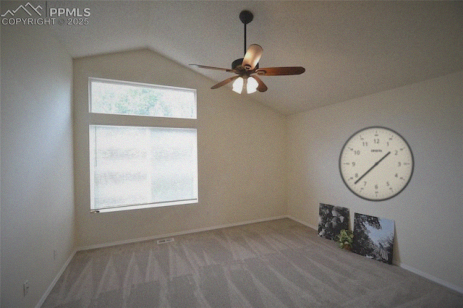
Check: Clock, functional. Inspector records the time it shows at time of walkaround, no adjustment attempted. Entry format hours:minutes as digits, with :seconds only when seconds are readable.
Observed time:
1:38
